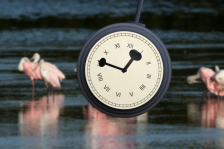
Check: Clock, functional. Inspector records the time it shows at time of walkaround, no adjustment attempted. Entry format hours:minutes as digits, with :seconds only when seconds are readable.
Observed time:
12:46
